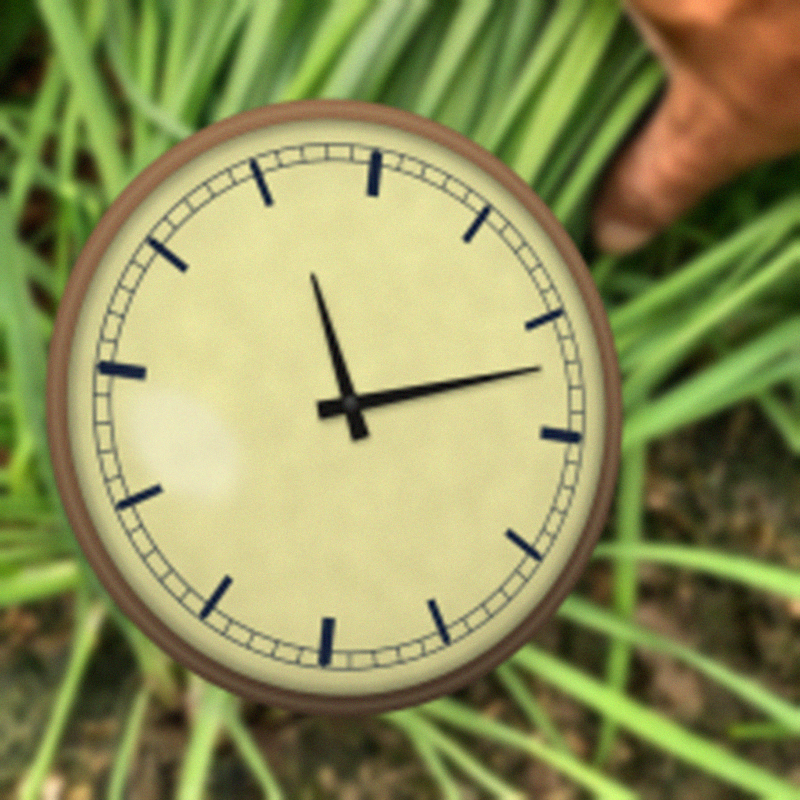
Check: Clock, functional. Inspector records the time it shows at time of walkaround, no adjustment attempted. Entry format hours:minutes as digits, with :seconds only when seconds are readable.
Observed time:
11:12
